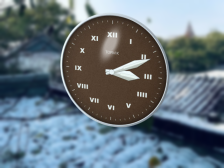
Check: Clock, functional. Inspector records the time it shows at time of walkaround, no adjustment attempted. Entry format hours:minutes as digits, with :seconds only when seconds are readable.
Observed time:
3:11
